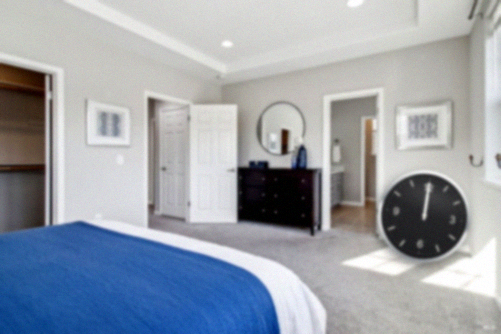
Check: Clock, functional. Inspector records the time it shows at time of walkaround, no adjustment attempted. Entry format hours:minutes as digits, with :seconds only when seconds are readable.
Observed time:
12:00
